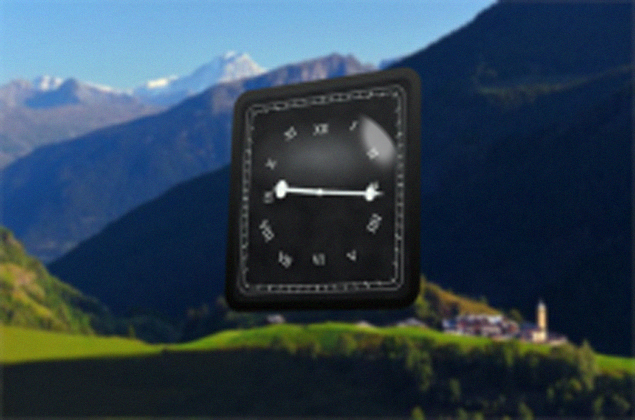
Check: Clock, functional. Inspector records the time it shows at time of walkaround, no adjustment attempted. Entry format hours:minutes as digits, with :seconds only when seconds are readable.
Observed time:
9:16
